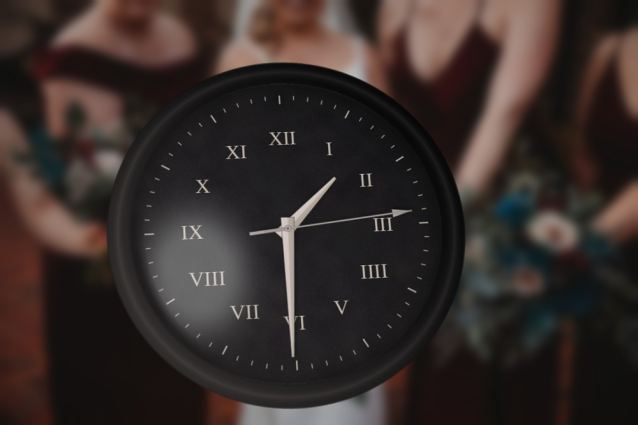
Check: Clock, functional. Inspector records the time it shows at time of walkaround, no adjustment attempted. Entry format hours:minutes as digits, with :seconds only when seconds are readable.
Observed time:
1:30:14
